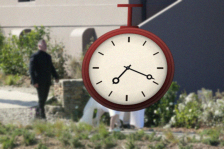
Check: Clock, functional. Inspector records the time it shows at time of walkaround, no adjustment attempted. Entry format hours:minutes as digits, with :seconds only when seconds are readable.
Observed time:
7:19
